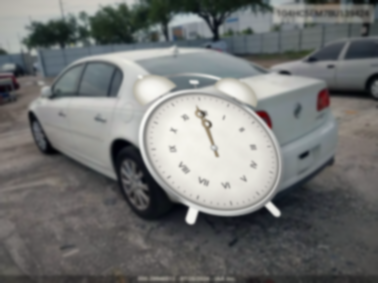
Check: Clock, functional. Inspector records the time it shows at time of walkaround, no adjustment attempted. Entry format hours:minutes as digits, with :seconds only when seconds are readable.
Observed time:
11:59
